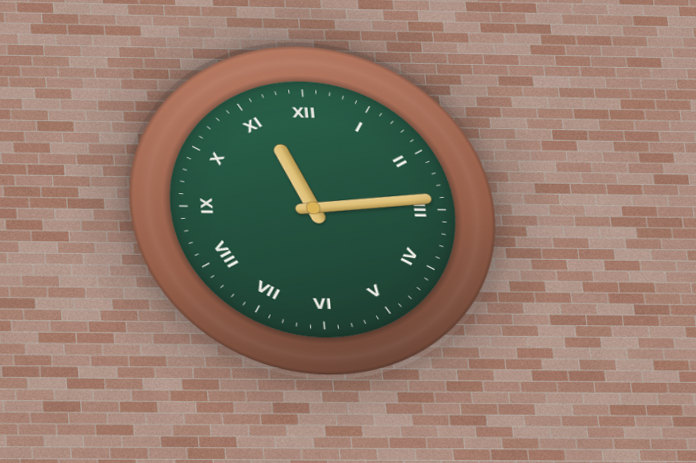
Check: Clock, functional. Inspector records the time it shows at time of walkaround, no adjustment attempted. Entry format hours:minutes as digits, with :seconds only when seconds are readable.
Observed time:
11:14
